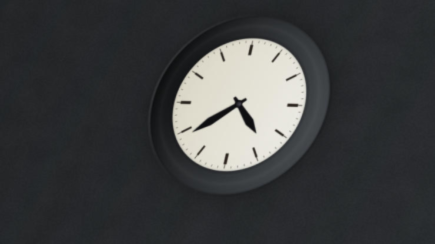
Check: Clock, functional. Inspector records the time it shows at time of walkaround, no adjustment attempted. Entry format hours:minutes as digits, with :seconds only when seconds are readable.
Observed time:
4:39
